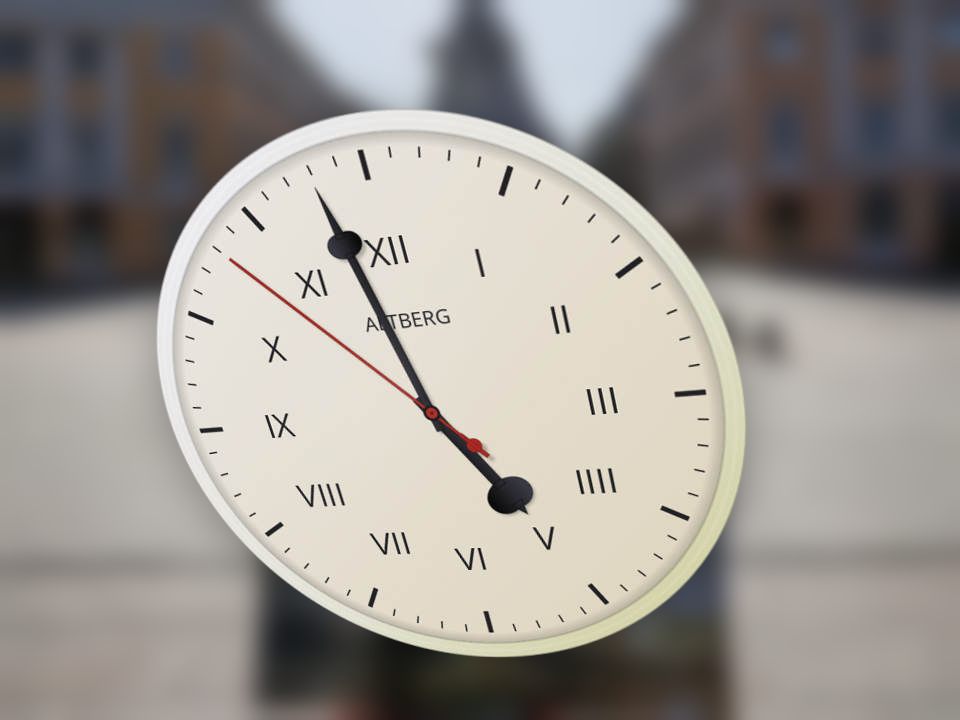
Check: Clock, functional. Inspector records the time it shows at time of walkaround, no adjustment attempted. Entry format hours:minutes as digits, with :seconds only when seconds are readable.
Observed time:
4:57:53
